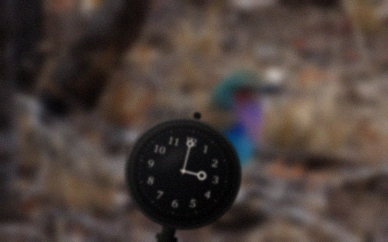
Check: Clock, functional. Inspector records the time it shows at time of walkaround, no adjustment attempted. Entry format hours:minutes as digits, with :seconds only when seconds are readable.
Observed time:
3:00
